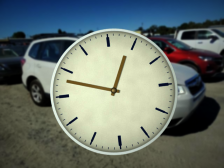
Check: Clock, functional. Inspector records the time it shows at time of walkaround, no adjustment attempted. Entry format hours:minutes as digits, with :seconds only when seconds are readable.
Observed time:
12:48
